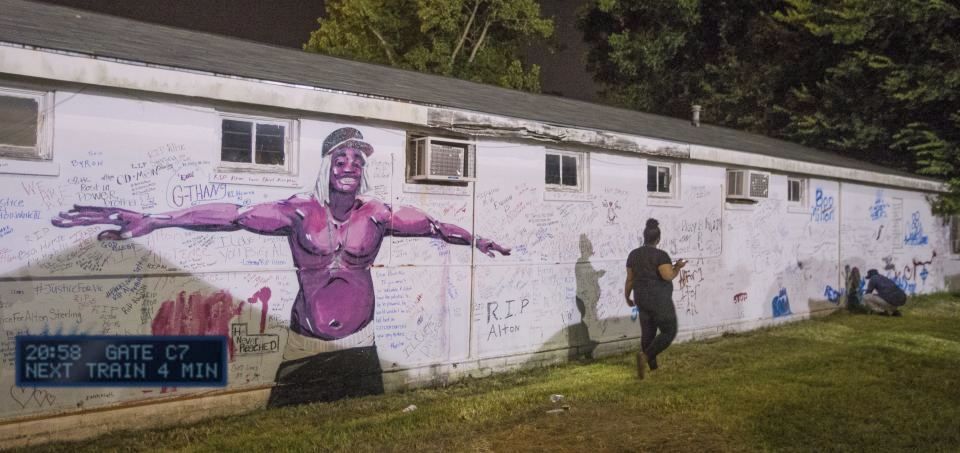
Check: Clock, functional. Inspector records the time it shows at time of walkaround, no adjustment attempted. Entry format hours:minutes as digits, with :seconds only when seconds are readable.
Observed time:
20:58
